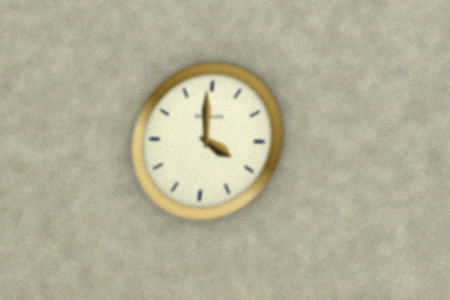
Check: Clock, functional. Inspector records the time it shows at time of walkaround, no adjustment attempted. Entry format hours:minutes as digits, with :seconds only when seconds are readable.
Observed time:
3:59
